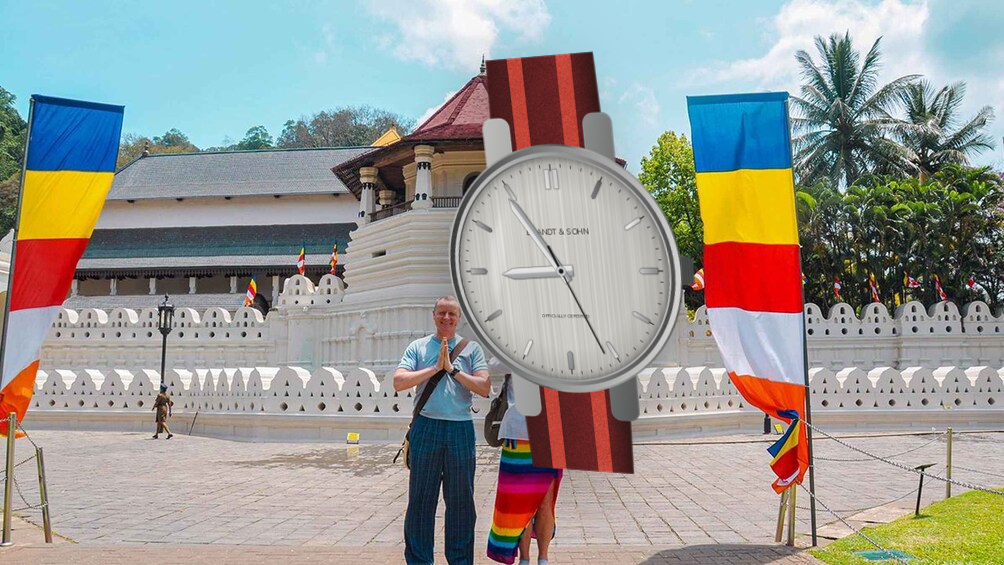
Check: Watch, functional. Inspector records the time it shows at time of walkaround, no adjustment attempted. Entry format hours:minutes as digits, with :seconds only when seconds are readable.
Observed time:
8:54:26
